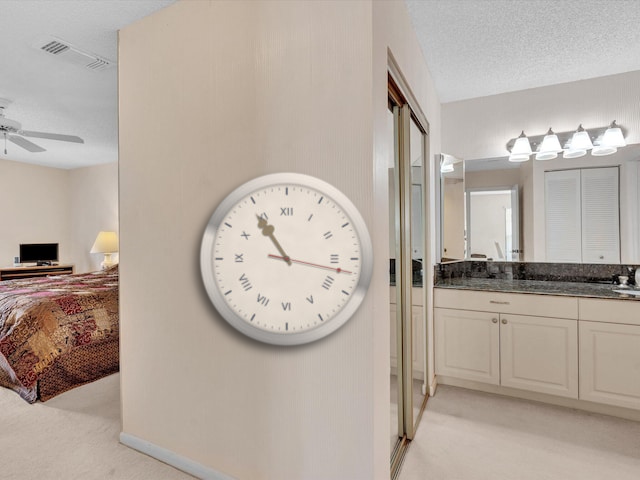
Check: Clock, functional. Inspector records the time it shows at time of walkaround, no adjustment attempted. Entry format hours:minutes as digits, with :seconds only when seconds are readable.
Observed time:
10:54:17
